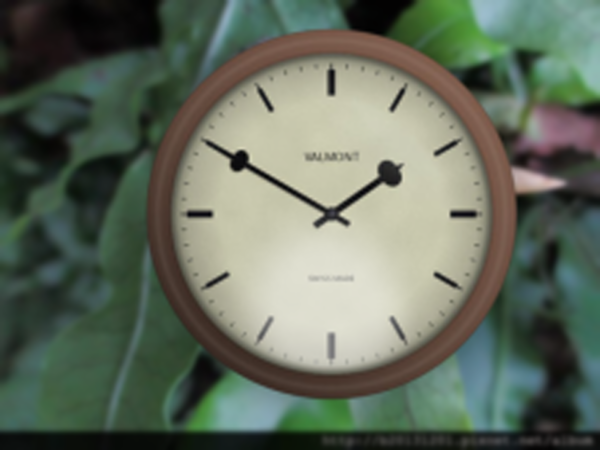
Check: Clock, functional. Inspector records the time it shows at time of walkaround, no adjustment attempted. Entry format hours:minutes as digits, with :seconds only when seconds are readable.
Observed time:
1:50
